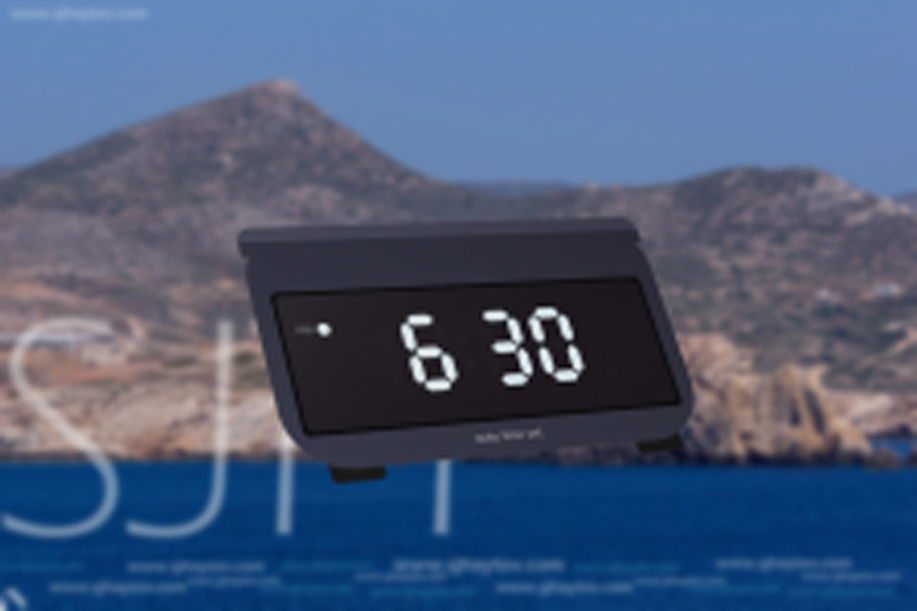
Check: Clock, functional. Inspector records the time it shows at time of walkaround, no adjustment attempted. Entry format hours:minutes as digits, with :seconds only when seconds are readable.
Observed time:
6:30
